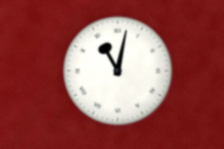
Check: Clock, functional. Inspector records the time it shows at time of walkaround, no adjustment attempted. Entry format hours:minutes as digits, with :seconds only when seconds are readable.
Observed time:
11:02
